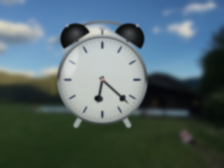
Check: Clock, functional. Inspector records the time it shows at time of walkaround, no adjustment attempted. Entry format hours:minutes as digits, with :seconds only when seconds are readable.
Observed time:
6:22
